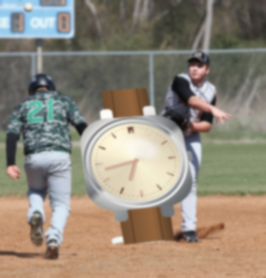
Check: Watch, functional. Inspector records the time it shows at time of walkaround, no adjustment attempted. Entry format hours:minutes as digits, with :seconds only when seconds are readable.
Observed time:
6:43
